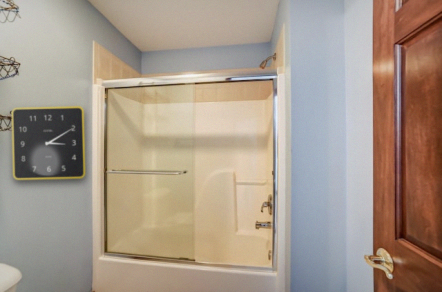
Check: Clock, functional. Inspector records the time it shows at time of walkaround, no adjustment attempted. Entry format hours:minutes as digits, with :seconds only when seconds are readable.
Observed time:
3:10
